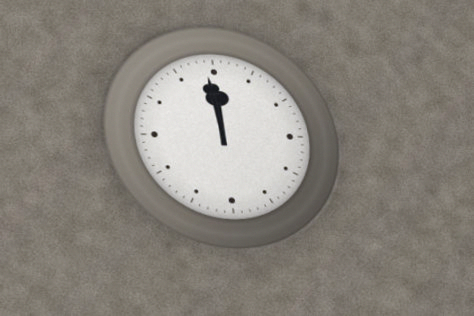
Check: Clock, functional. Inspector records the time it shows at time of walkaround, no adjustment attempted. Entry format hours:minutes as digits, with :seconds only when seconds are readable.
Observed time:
11:59
